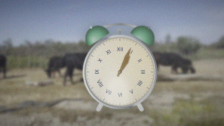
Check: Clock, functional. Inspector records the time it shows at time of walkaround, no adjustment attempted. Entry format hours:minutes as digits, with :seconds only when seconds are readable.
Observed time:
1:04
